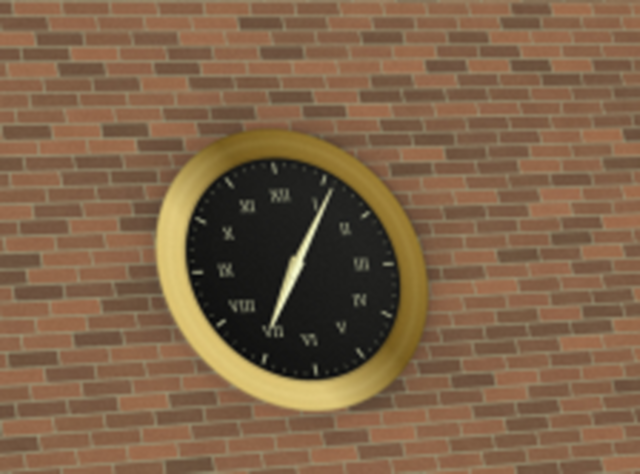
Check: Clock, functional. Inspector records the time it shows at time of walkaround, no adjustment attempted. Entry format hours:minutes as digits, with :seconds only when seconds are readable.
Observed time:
7:06
